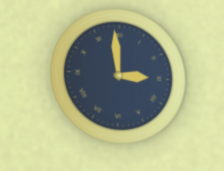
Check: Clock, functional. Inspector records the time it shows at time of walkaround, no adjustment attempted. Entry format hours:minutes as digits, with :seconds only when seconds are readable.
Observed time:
2:59
